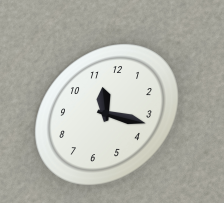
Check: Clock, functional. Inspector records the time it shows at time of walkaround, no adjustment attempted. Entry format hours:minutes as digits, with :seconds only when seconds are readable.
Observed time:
11:17
